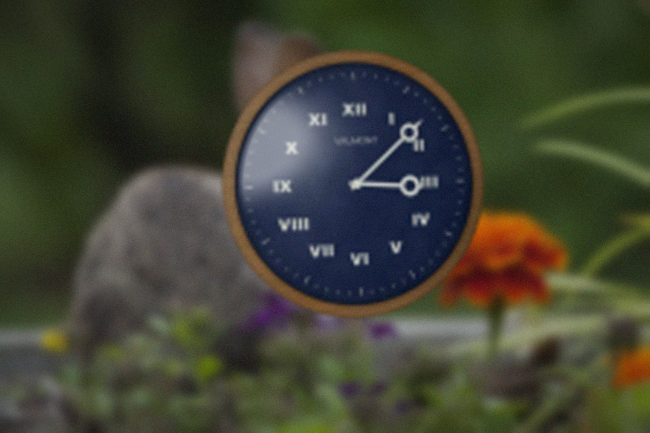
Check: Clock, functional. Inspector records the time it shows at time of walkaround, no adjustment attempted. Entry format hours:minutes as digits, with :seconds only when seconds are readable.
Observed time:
3:08
